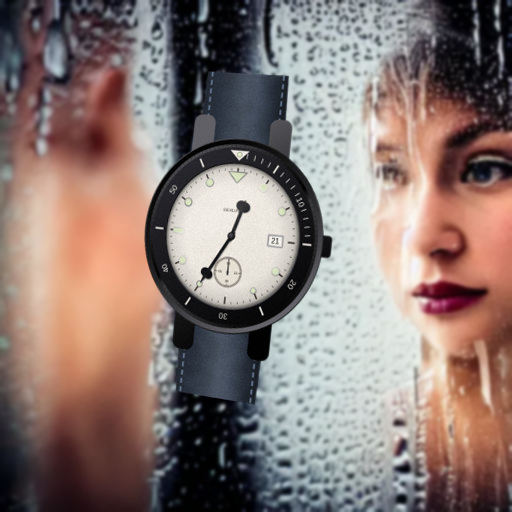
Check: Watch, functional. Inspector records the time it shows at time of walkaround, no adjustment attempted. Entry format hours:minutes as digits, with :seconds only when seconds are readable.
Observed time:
12:35
